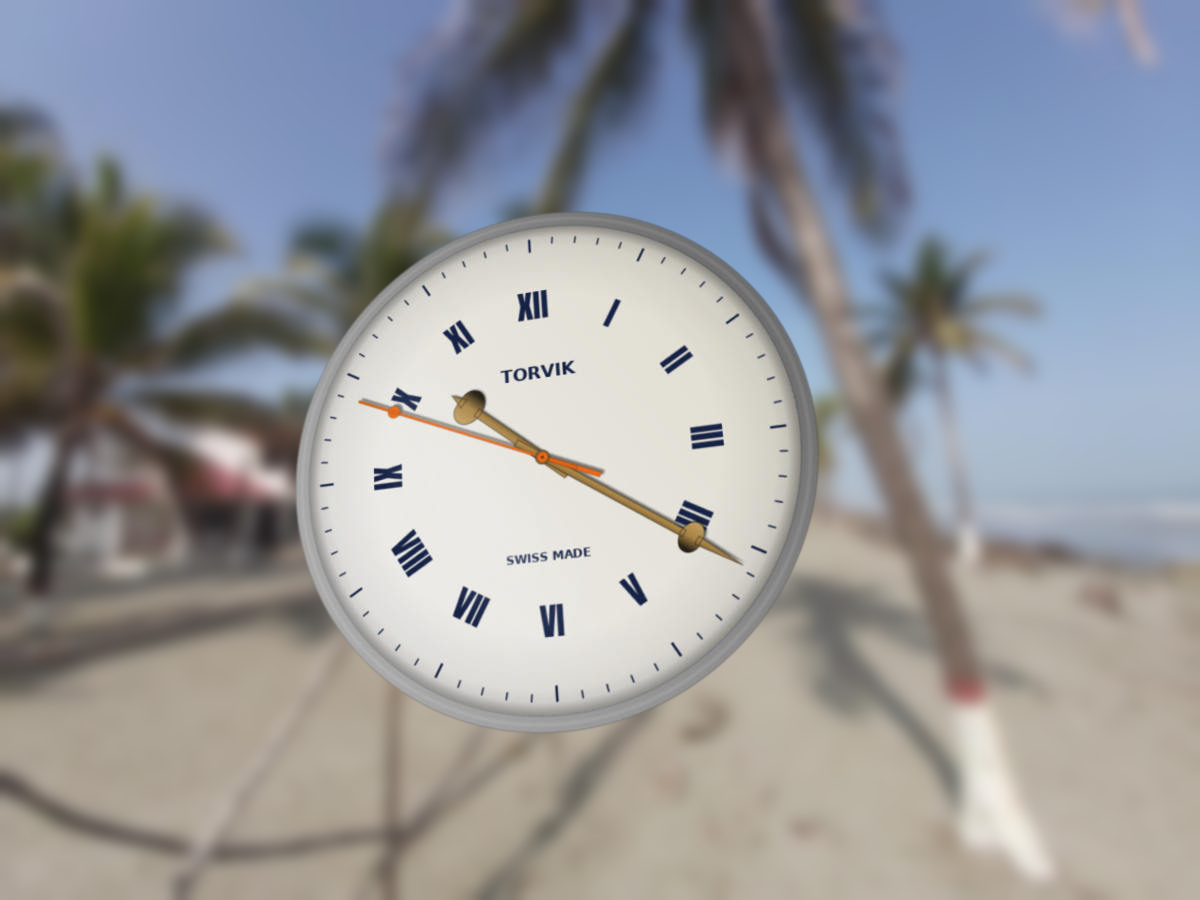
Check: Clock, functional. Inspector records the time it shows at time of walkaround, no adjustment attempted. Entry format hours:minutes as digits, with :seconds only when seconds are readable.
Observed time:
10:20:49
